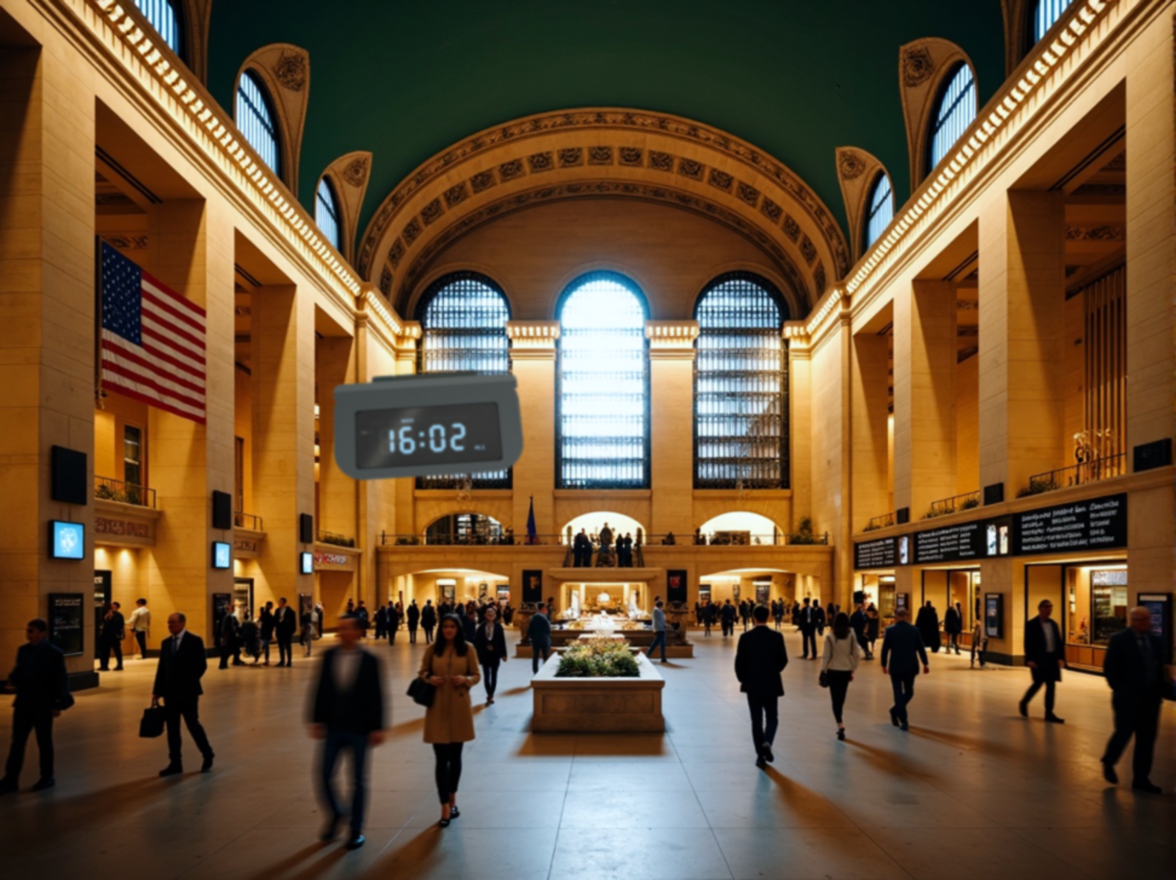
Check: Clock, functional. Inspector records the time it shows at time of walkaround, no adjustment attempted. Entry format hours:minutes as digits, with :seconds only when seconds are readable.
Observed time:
16:02
